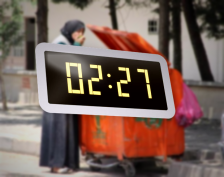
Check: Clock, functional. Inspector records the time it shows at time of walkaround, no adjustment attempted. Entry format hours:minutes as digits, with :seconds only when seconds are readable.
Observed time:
2:27
